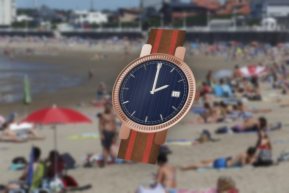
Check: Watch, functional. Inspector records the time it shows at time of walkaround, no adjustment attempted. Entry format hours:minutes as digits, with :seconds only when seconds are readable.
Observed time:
2:00
